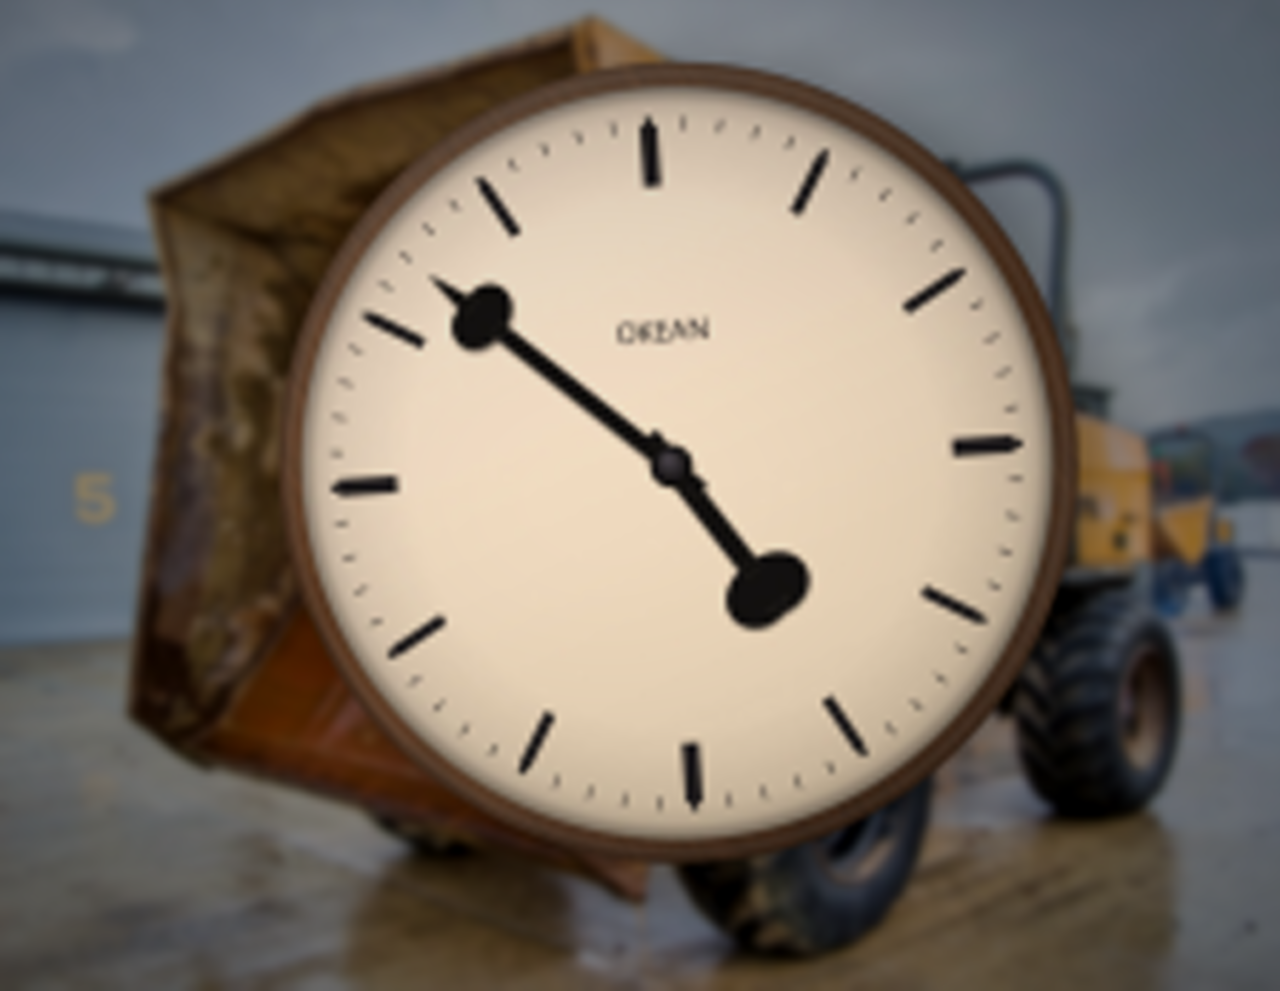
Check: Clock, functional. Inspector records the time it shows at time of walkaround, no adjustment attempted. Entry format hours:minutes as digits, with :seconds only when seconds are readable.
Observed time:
4:52
